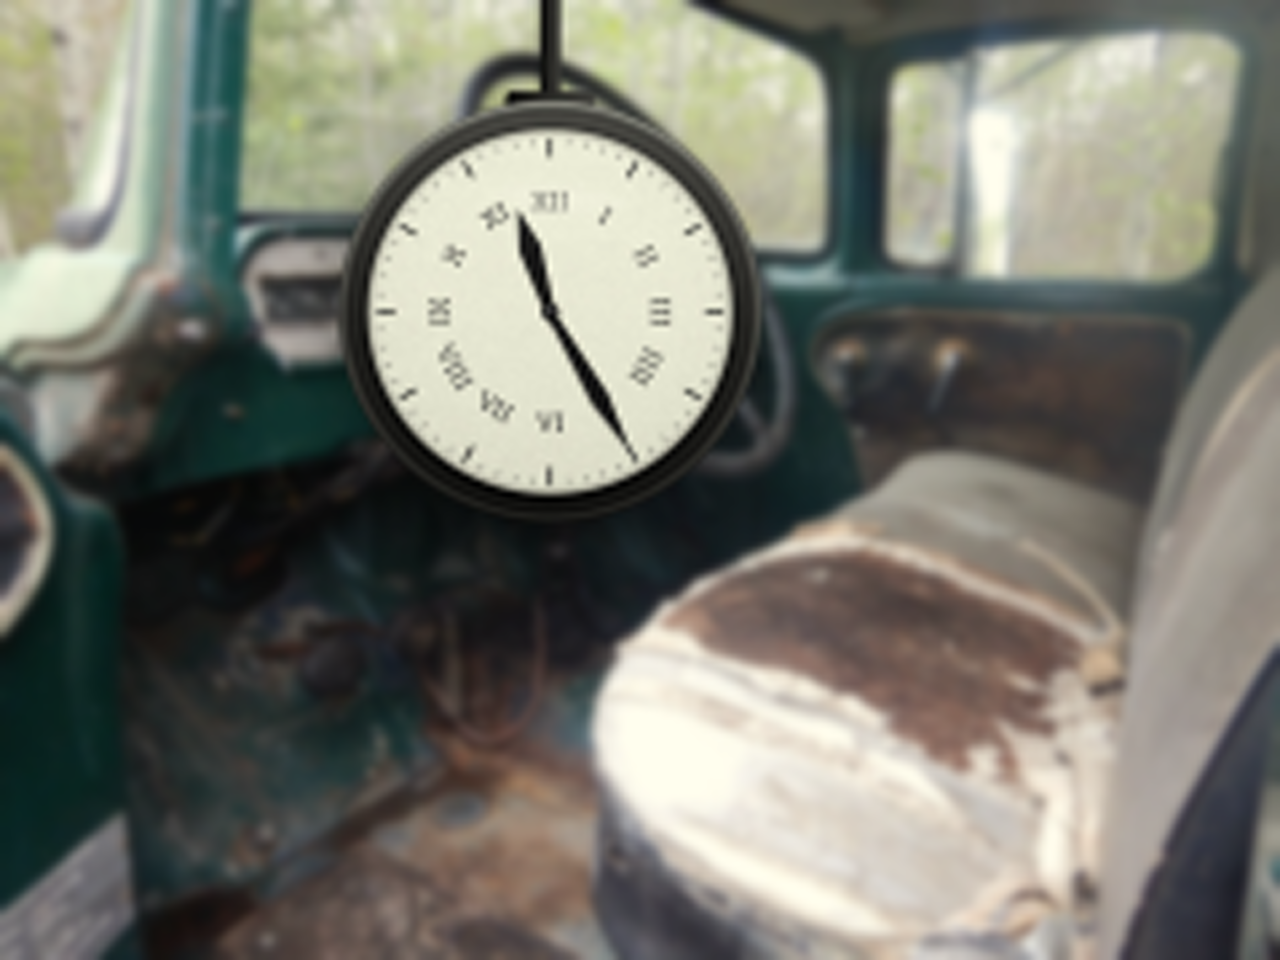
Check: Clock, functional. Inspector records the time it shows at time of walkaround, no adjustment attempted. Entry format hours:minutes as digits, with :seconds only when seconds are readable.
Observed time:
11:25
